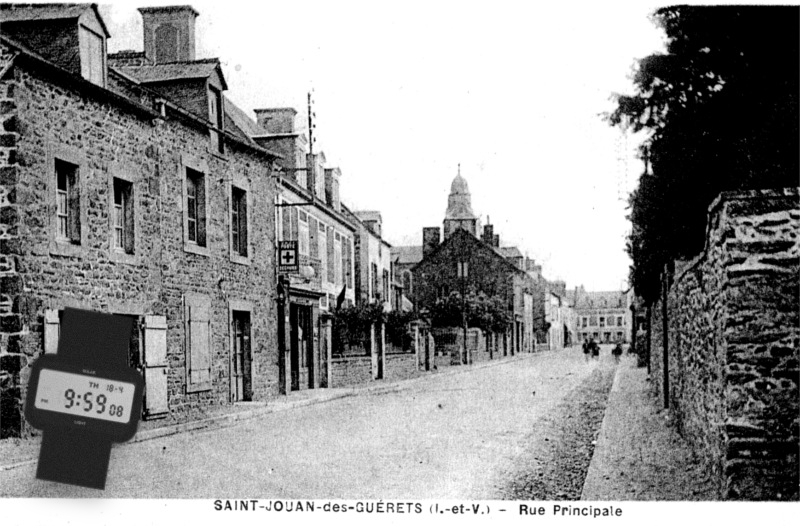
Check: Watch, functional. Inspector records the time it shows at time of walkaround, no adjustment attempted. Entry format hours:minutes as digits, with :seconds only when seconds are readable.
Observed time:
9:59:08
